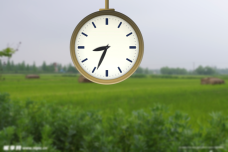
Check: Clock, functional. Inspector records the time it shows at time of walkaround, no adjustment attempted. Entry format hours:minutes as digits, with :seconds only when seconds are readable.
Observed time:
8:34
